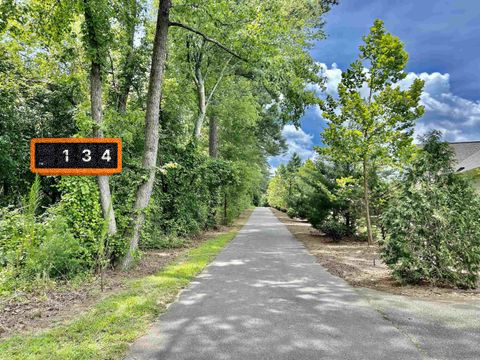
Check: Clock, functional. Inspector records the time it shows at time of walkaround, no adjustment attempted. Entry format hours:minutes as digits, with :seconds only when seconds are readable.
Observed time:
1:34
